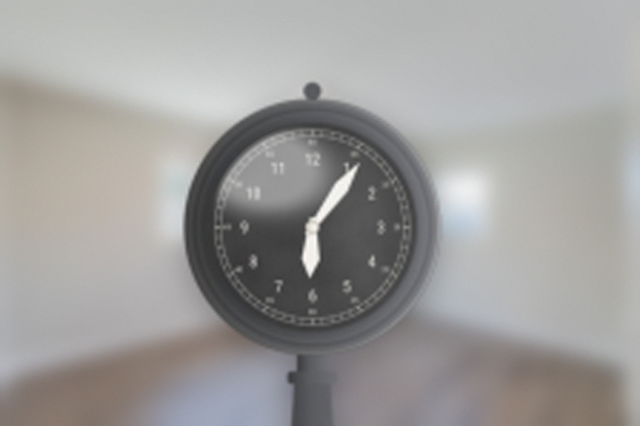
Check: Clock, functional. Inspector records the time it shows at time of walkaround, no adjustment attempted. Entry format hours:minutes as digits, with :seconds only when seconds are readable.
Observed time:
6:06
